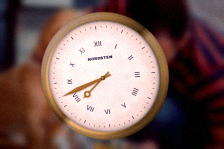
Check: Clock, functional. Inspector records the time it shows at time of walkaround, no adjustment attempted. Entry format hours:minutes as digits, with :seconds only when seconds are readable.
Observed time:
7:42
